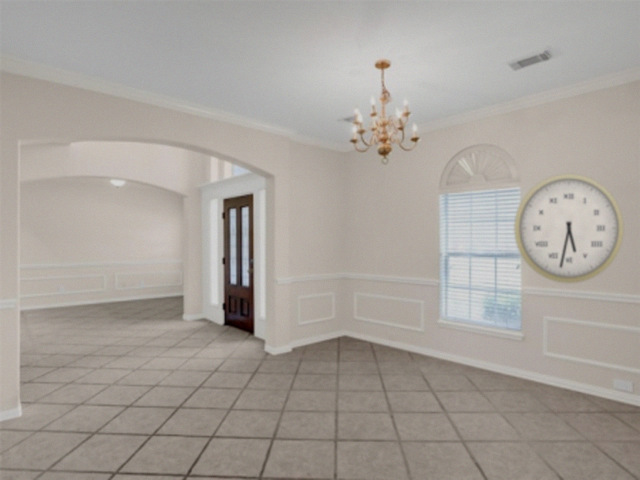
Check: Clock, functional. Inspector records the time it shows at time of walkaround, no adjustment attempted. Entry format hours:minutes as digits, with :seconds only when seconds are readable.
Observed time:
5:32
